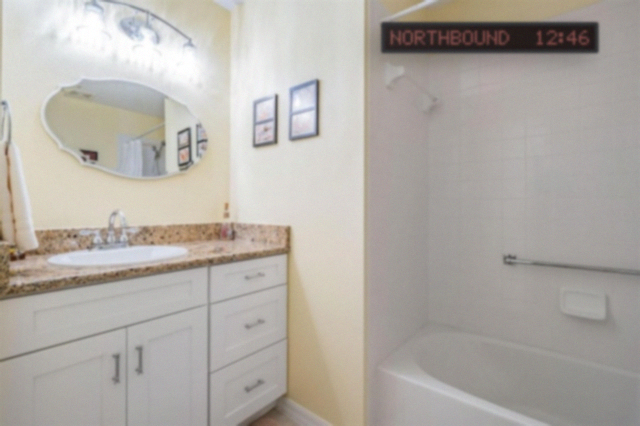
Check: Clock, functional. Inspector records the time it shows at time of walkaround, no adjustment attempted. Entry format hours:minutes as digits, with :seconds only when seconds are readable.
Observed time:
12:46
